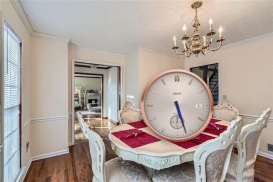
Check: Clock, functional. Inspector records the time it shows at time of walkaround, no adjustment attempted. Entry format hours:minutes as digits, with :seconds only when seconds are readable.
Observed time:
5:27
